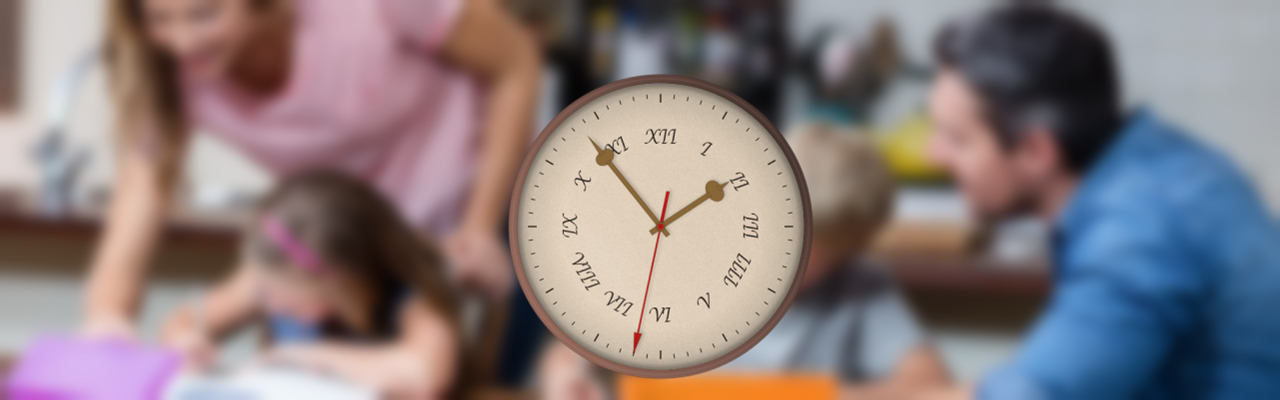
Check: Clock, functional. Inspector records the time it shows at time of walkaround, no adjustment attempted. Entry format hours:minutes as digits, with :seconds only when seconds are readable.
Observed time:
1:53:32
